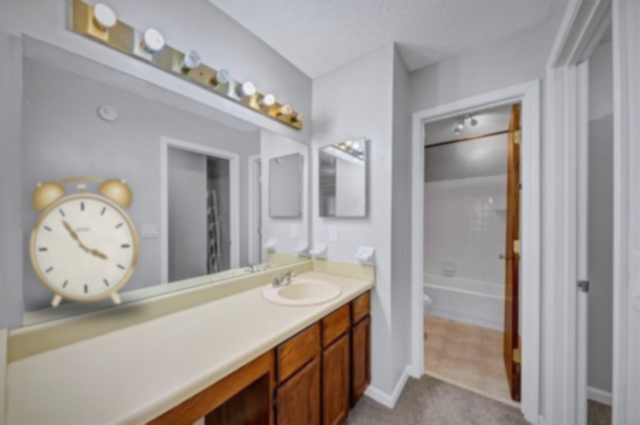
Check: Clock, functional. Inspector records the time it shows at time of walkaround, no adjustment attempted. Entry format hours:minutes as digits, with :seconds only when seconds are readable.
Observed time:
3:54
